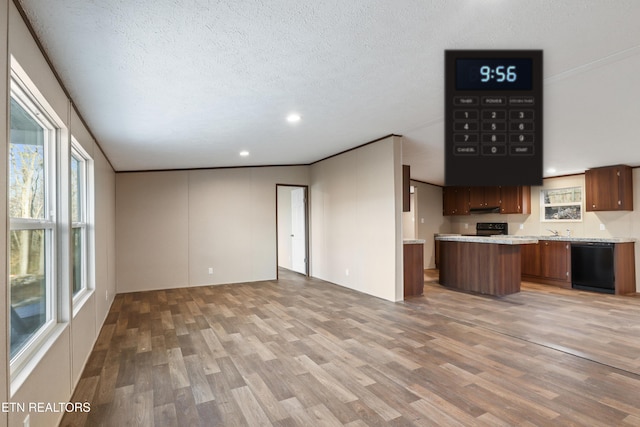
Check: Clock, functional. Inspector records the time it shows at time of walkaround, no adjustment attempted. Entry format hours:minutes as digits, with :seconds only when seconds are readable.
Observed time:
9:56
